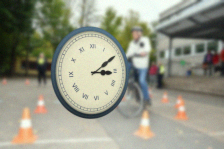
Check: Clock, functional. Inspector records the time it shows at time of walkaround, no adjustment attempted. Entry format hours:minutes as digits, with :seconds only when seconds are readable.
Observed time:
3:10
